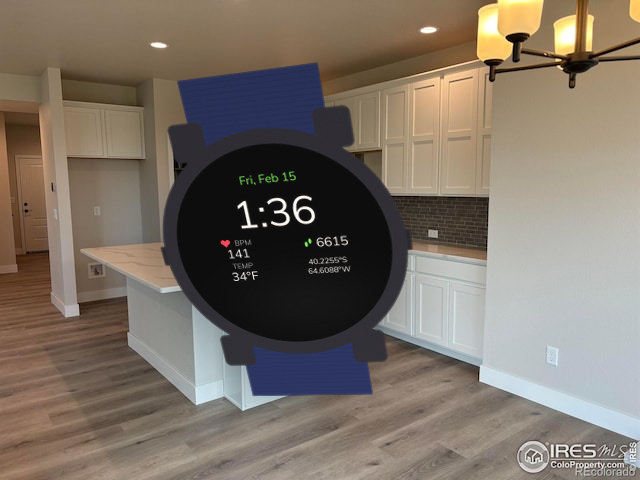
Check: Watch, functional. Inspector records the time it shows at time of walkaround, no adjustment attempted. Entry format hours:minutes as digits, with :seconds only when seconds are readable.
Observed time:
1:36
